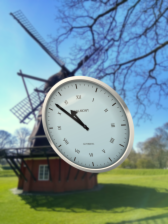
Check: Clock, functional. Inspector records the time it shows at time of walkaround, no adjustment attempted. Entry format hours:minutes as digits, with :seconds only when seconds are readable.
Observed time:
10:52
